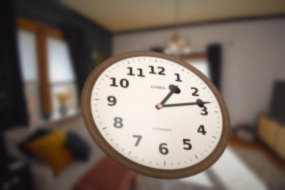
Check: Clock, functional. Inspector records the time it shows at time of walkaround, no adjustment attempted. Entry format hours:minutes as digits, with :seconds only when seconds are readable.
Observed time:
1:13
